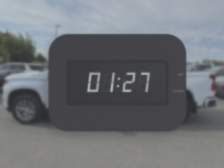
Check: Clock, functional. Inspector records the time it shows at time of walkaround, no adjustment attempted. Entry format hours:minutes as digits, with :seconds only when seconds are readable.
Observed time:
1:27
